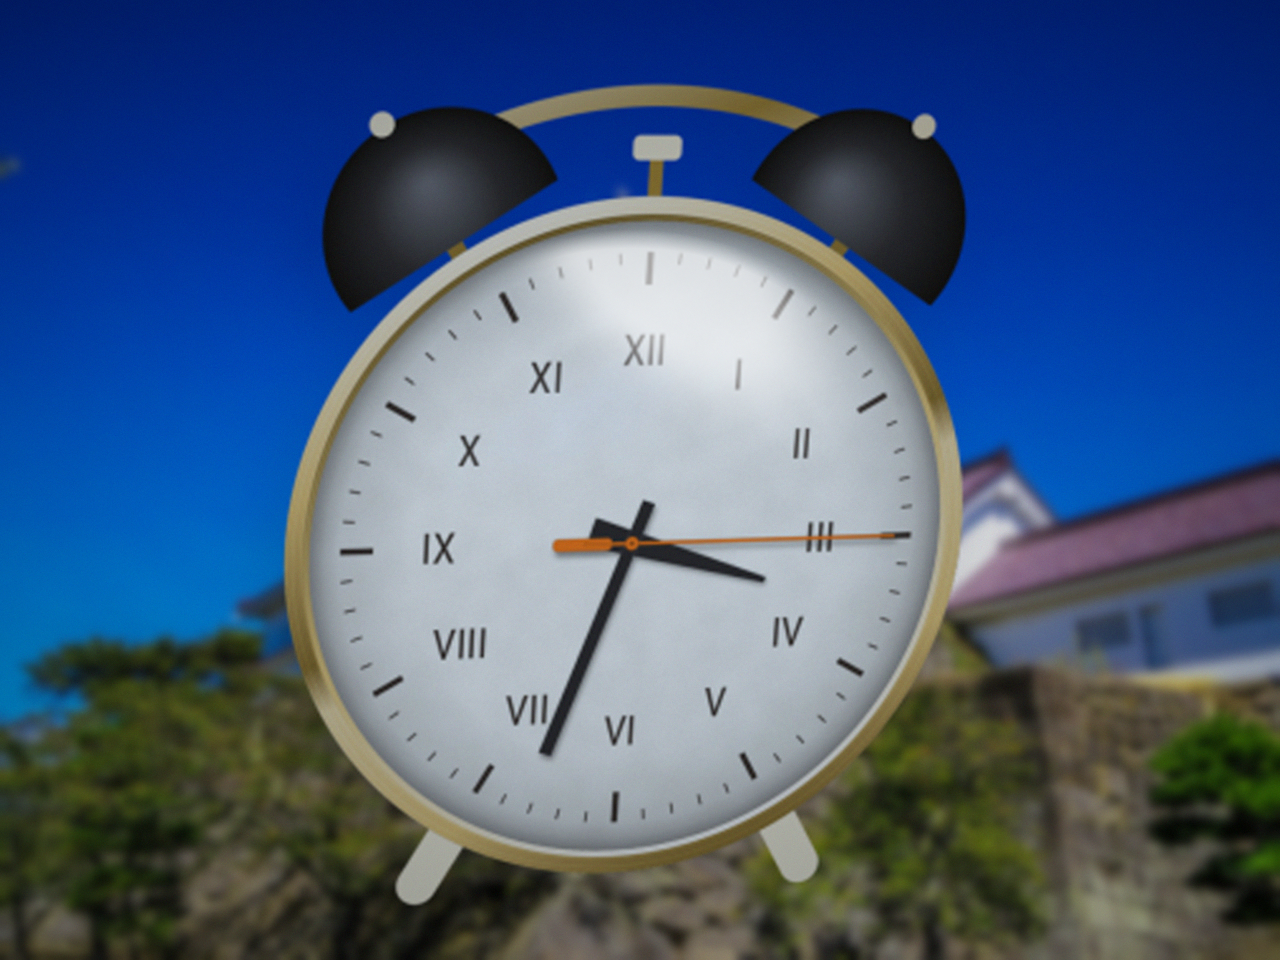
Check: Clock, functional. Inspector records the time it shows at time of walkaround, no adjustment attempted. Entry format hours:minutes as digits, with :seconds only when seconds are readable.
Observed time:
3:33:15
